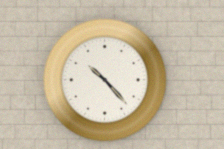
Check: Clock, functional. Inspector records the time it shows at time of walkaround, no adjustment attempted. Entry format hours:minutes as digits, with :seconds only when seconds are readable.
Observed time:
10:23
